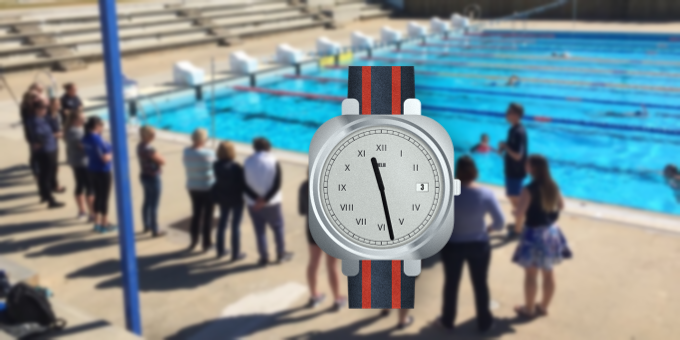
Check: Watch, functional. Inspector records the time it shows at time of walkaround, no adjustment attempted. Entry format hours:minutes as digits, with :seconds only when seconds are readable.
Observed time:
11:28
